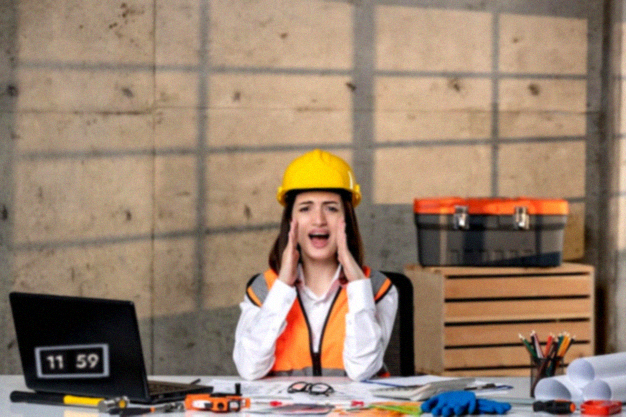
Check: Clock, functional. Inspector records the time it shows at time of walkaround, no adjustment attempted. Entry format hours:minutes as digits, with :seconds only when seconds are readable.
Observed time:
11:59
